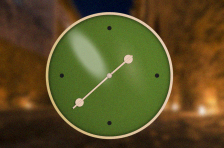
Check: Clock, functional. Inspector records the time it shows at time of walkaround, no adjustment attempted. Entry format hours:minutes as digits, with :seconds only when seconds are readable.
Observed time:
1:38
